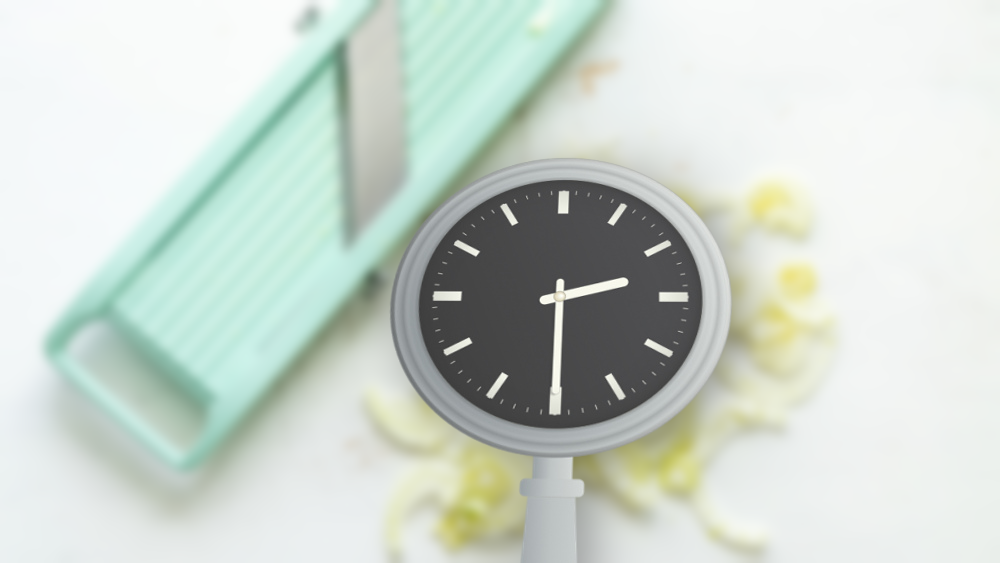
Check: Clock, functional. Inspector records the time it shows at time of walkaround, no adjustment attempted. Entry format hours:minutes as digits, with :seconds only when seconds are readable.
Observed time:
2:30
